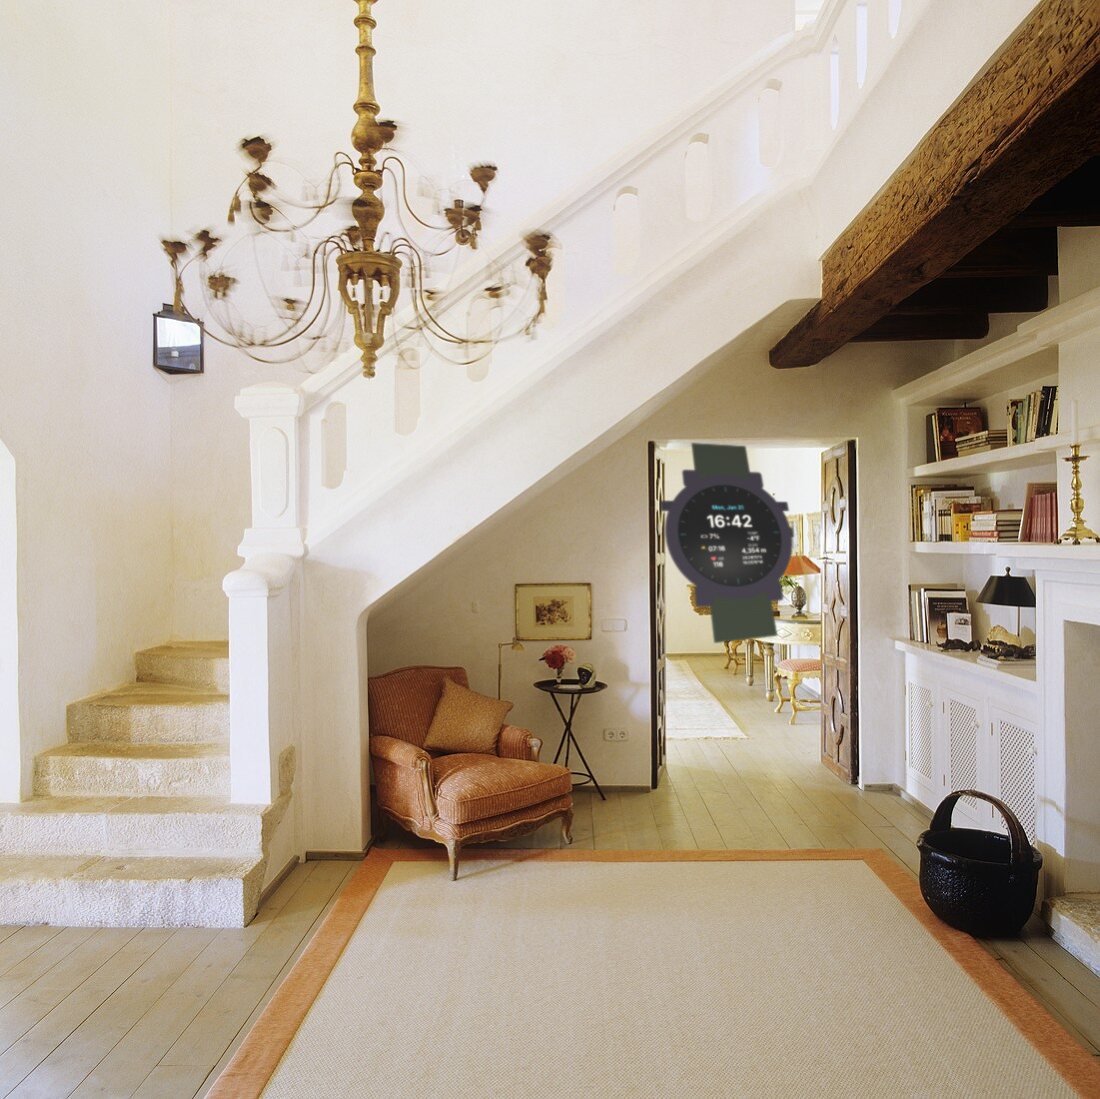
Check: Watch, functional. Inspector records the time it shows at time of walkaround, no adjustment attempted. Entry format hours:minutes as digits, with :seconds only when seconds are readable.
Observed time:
16:42
